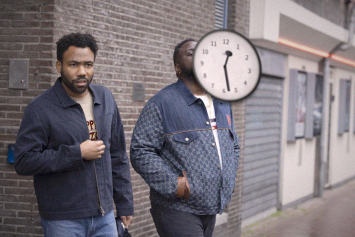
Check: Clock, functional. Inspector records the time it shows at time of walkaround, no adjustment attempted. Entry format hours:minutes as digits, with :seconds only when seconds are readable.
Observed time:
12:28
